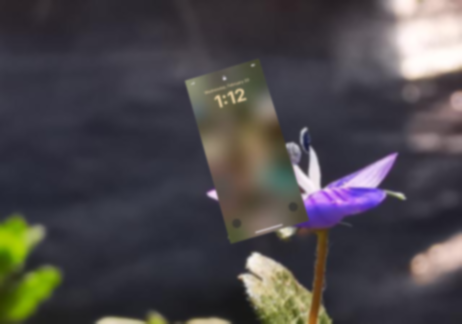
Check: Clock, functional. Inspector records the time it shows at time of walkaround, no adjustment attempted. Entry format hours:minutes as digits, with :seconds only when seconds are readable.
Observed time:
1:12
